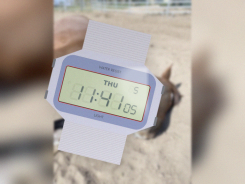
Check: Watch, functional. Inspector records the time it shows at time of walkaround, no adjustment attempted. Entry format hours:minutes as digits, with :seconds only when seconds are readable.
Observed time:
11:41:05
